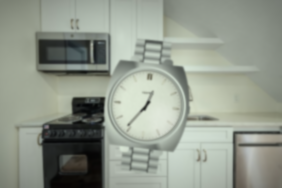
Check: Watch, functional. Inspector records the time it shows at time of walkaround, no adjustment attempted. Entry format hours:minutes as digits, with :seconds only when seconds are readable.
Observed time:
12:36
